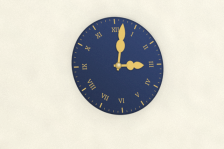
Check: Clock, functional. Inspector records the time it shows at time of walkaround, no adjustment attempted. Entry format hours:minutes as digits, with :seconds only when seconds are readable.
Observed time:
3:02
